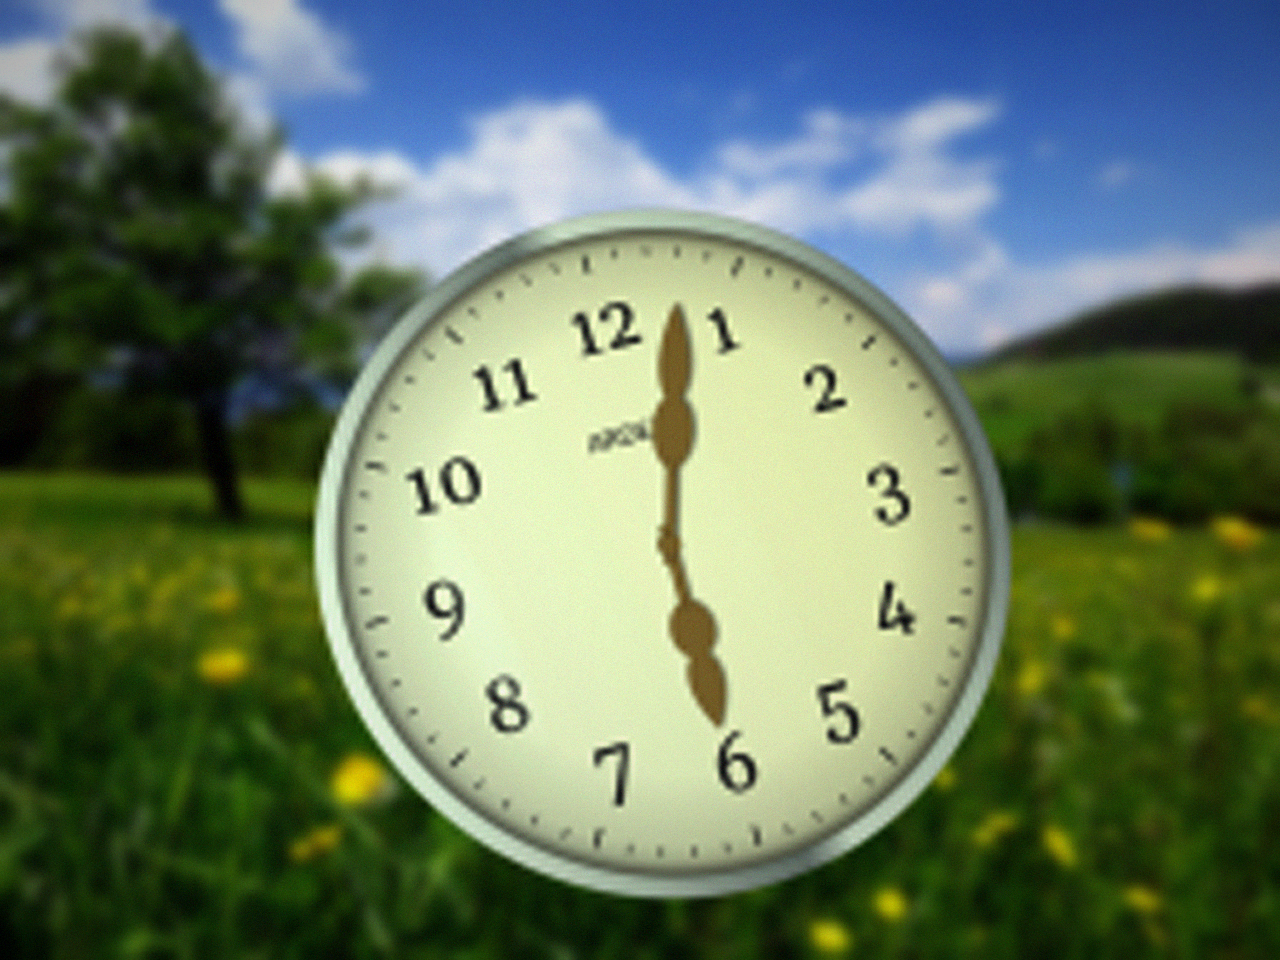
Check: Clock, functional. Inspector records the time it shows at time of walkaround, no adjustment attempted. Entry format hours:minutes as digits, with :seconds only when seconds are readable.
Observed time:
6:03
